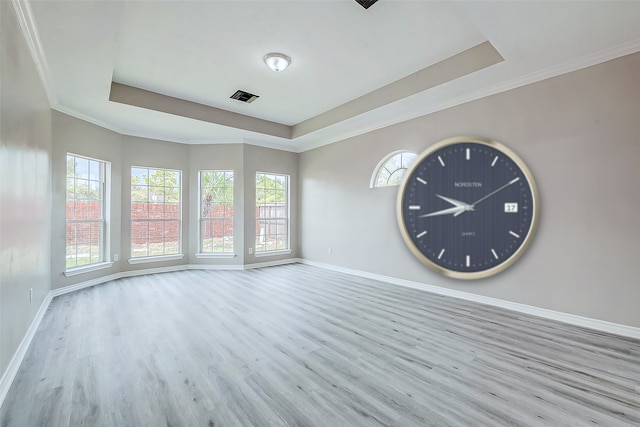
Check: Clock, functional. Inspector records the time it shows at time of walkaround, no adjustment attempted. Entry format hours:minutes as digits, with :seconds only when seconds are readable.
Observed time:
9:43:10
